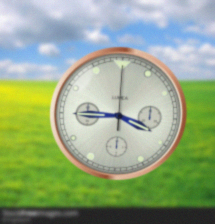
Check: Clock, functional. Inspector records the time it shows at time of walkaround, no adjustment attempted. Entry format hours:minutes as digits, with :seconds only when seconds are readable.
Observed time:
3:45
